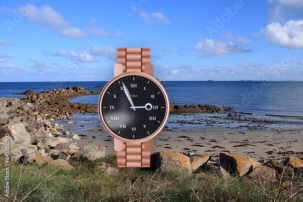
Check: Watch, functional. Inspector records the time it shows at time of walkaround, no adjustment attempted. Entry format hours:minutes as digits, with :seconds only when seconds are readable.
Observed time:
2:56
